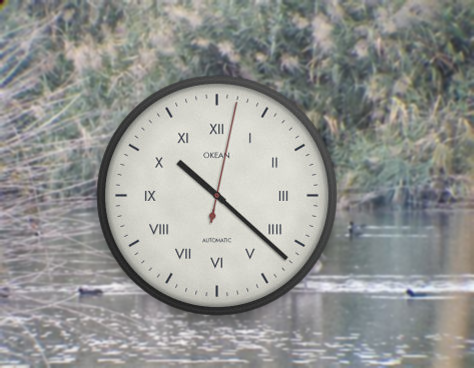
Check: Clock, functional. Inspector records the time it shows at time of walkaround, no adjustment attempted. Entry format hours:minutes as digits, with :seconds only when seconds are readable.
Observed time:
10:22:02
